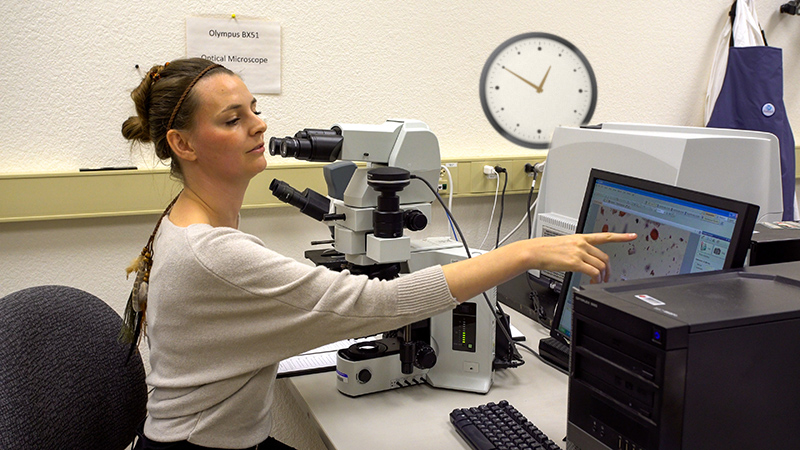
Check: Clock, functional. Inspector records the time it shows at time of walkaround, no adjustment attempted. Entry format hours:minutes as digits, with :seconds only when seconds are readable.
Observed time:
12:50
